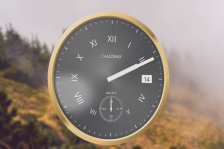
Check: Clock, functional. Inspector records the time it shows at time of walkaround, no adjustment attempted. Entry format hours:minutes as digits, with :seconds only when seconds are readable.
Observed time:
2:11
